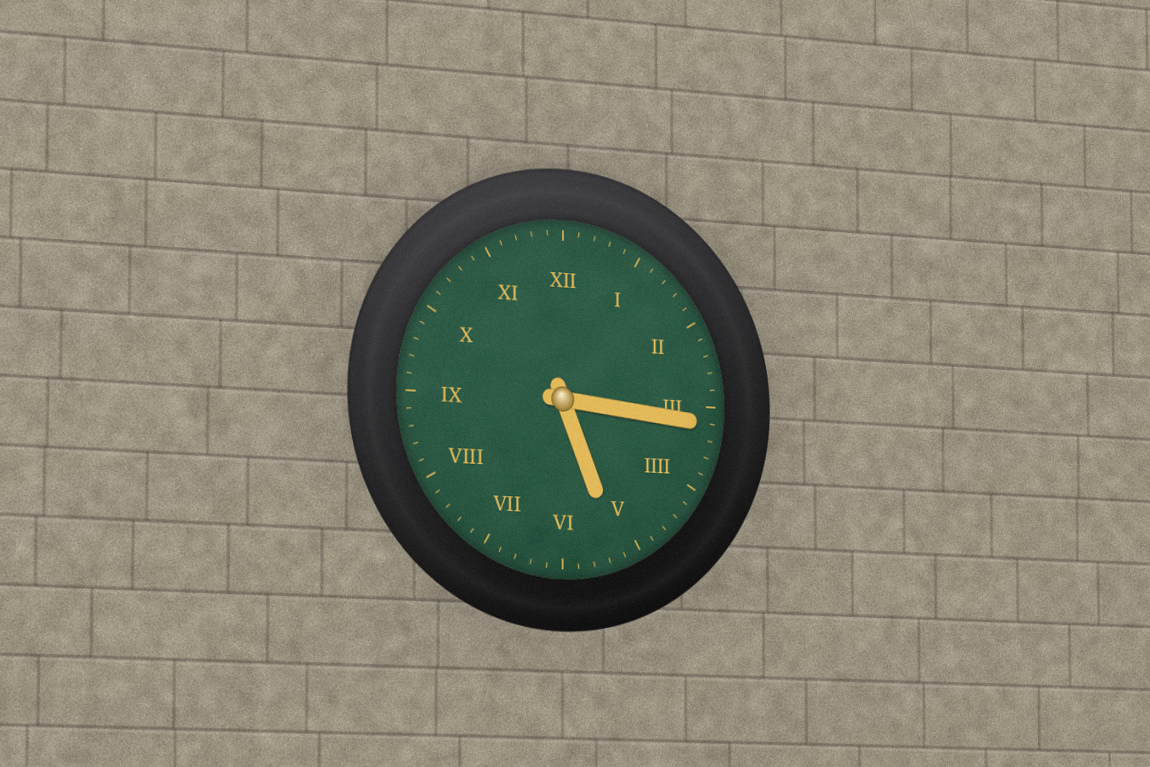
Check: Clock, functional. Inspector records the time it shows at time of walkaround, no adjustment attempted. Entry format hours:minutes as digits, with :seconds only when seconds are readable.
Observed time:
5:16
